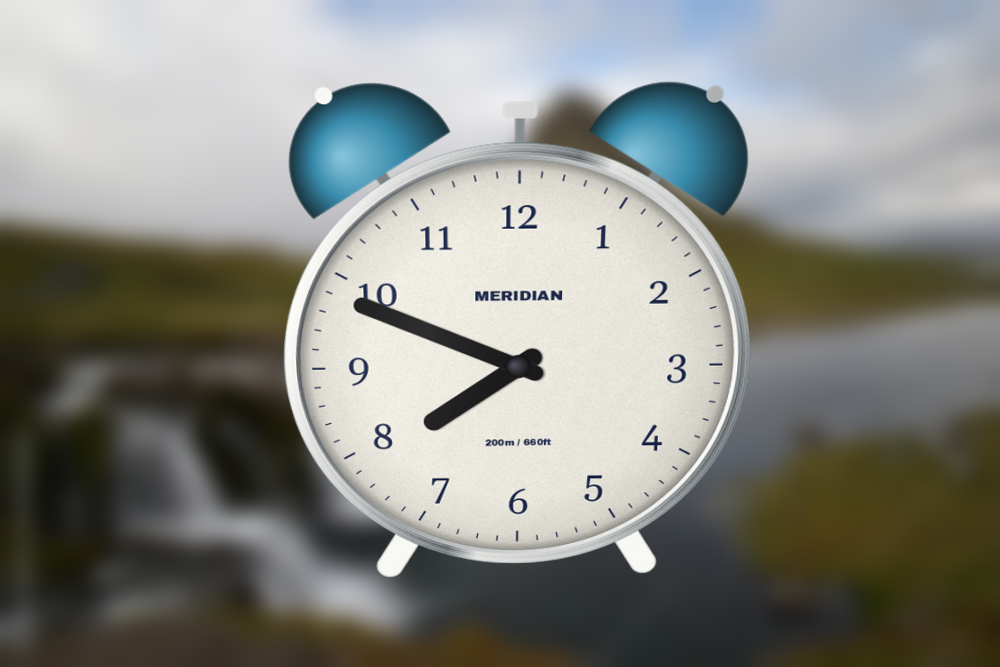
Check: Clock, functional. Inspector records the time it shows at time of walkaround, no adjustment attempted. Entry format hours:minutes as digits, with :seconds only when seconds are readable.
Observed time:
7:49
